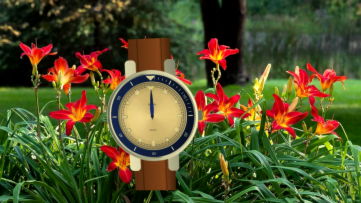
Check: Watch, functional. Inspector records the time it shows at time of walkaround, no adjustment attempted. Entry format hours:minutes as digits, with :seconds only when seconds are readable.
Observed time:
12:00
